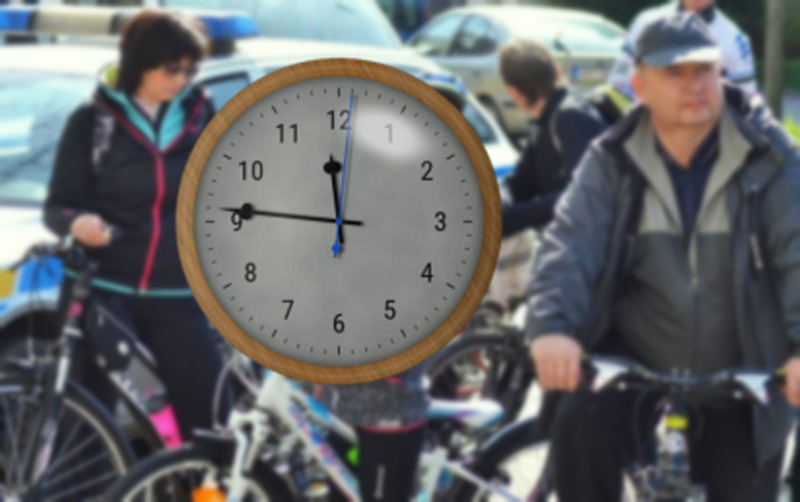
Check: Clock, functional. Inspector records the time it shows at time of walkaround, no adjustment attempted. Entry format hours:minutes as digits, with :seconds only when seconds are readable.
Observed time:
11:46:01
